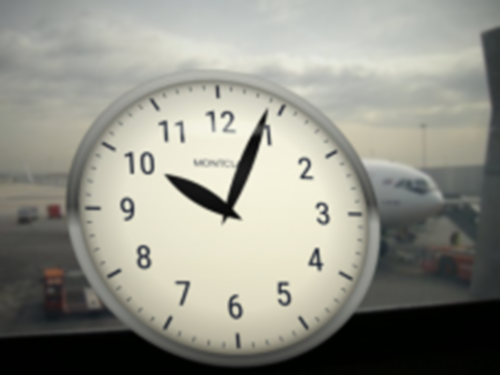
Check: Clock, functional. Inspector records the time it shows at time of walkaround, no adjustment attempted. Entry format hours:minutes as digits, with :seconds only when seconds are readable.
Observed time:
10:04
